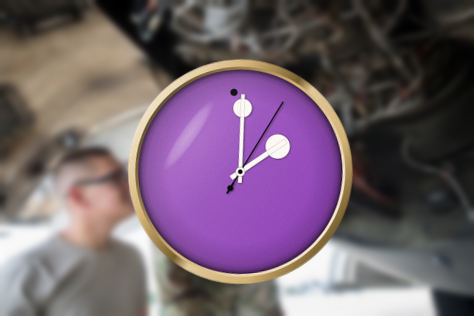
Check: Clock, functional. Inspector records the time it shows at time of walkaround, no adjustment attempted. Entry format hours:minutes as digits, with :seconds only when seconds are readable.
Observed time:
2:01:06
